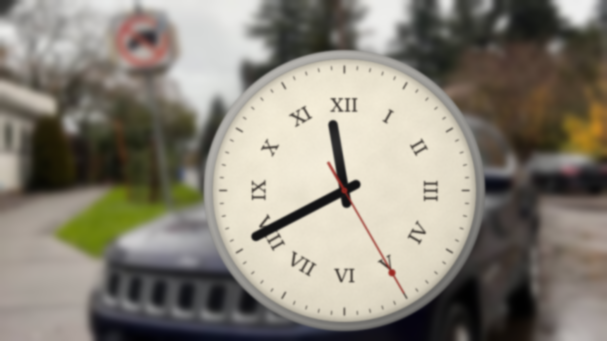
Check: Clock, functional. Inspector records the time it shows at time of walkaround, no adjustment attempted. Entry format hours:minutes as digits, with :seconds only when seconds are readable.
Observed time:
11:40:25
